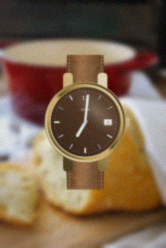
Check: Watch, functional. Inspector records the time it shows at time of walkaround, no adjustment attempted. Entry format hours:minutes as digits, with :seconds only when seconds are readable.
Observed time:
7:01
